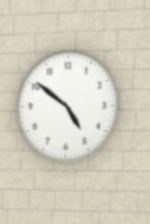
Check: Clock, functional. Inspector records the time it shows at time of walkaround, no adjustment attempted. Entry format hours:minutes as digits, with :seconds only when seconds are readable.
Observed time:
4:51
